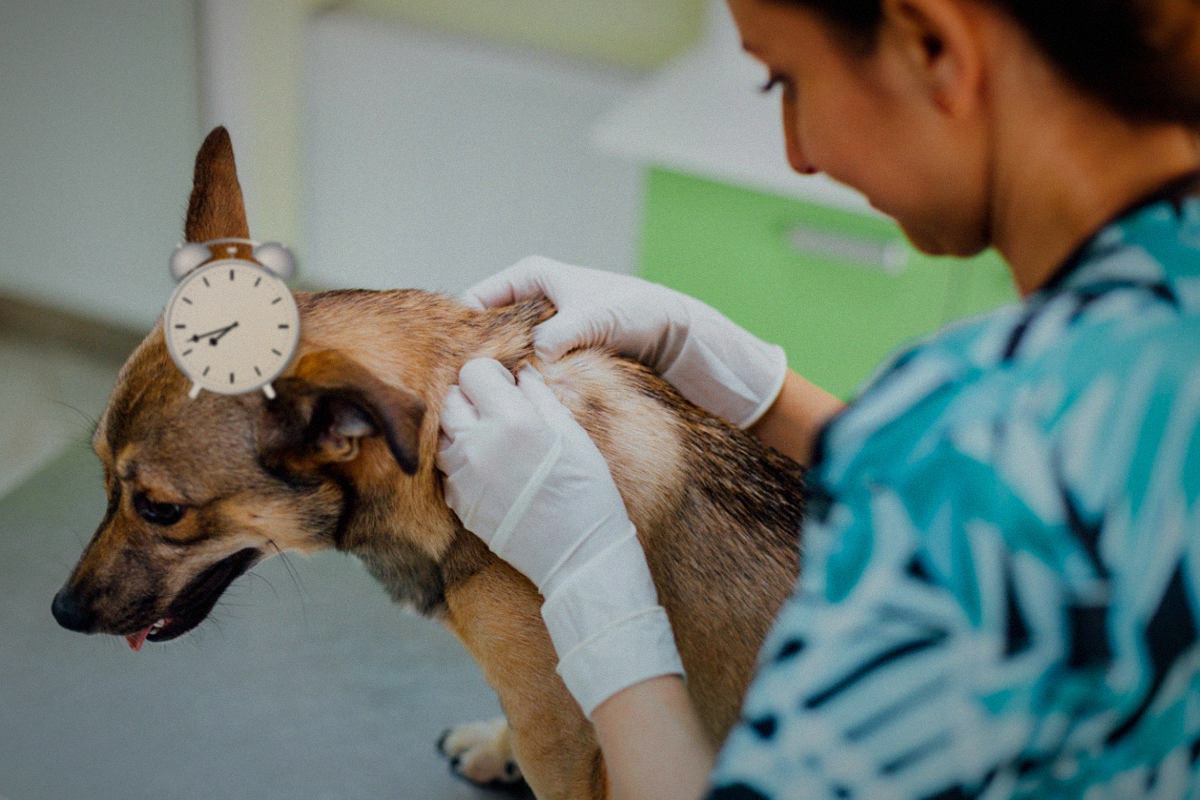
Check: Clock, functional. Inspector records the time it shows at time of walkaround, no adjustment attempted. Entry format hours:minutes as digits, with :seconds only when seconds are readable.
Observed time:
7:42
